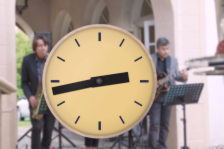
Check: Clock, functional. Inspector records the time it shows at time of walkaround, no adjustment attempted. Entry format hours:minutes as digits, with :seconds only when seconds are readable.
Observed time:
2:43
